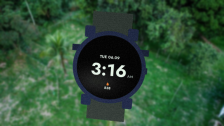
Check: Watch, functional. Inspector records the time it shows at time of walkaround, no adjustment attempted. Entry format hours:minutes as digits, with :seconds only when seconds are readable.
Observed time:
3:16
